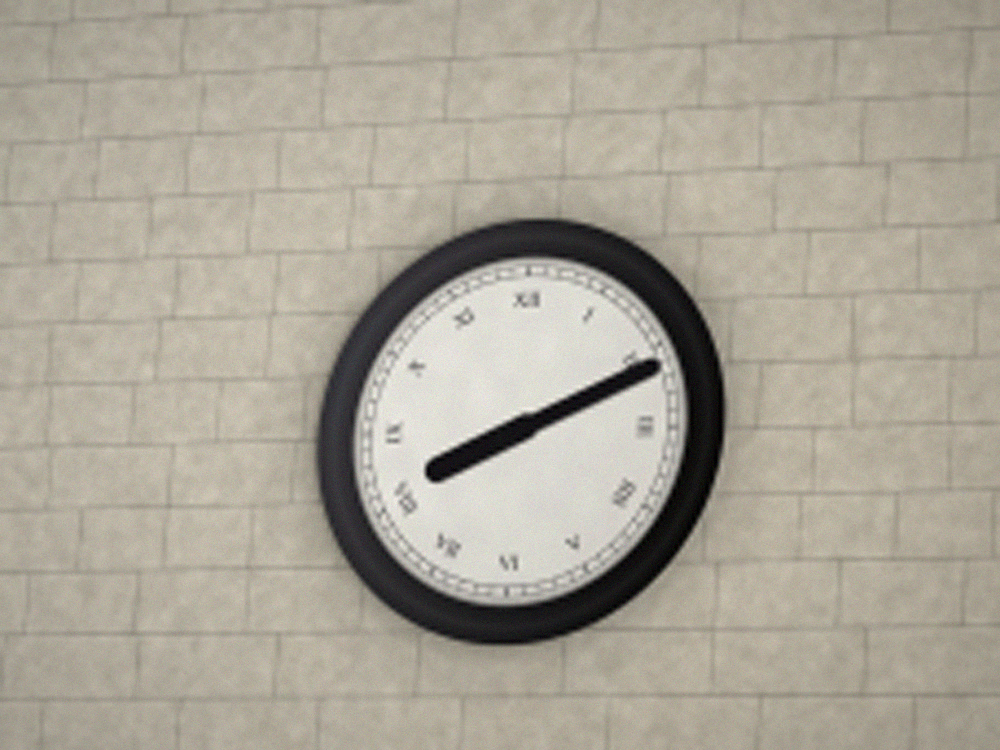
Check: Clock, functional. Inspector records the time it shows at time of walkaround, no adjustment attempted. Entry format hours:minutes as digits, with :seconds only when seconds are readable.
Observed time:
8:11
